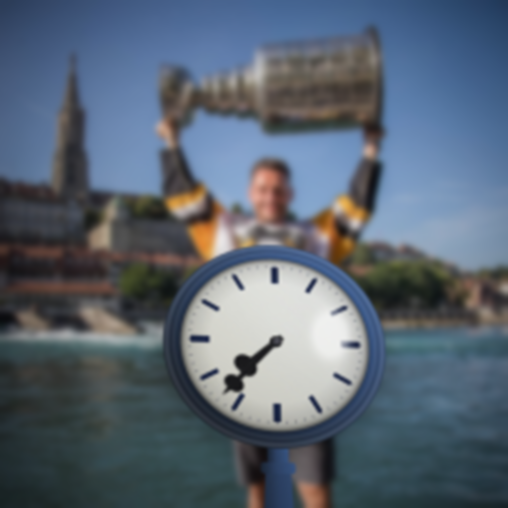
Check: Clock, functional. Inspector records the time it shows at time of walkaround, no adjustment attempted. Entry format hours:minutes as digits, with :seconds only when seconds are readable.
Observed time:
7:37
